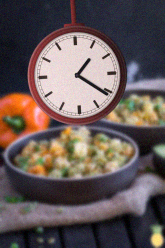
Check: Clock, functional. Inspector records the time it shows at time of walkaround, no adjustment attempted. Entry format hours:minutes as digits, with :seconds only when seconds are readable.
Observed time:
1:21
